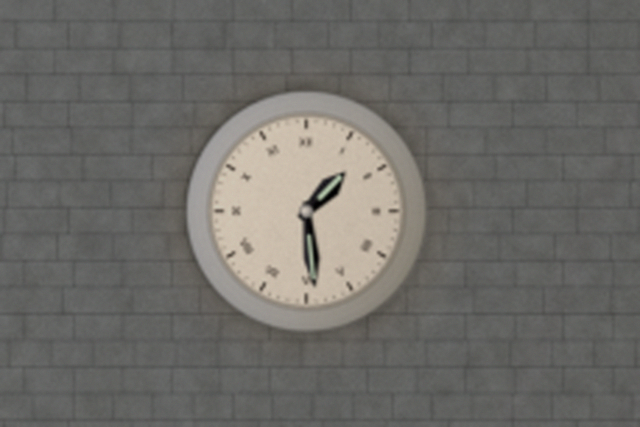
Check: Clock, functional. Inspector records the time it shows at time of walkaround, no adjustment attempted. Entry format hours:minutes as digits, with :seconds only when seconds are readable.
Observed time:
1:29
